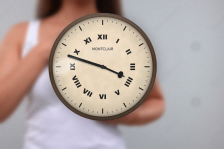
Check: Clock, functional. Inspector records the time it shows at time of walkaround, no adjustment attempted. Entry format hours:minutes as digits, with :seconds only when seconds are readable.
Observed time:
3:48
